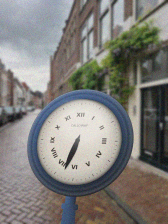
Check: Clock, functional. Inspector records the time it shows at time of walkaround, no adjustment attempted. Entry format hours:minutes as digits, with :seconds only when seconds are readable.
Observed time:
6:33
